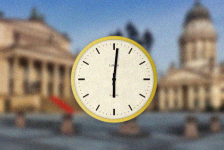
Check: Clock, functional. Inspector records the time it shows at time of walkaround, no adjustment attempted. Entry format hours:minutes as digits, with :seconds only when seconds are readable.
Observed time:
6:01
